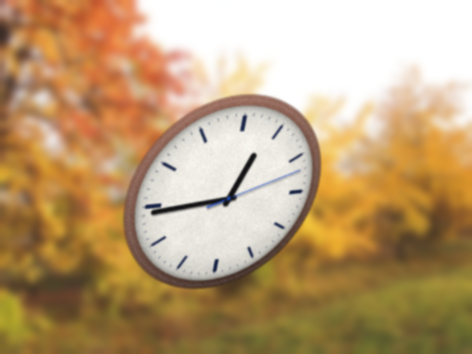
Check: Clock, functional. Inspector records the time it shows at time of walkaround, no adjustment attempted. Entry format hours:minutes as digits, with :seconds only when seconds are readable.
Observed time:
12:44:12
